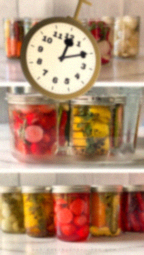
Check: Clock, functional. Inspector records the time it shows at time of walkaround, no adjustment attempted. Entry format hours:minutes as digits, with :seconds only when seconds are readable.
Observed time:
12:10
